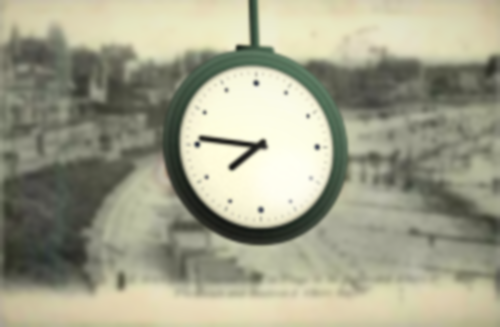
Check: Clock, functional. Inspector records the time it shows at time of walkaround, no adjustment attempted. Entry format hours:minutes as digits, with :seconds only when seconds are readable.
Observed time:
7:46
